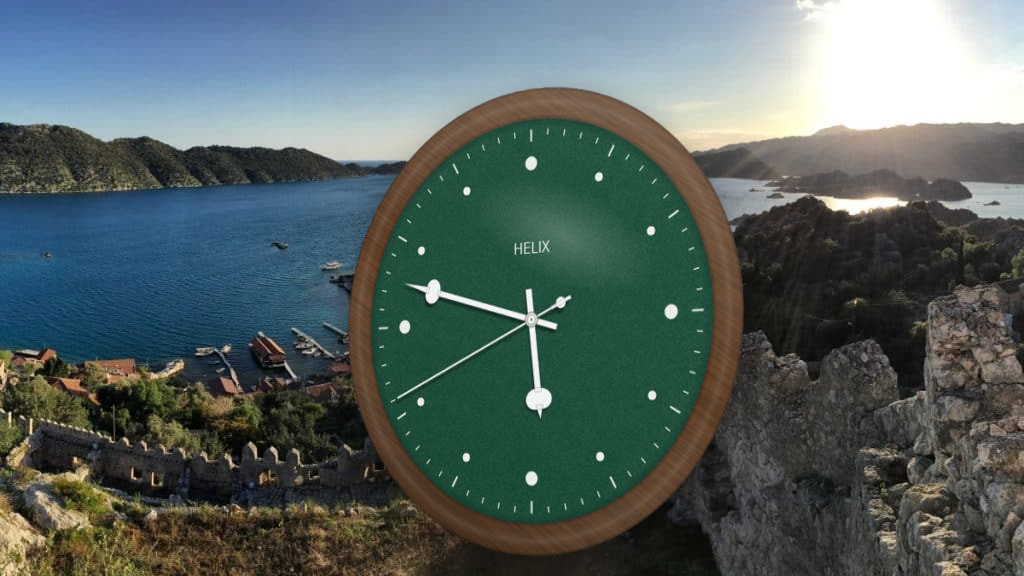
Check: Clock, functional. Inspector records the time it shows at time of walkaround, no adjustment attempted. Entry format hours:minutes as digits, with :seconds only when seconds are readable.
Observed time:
5:47:41
